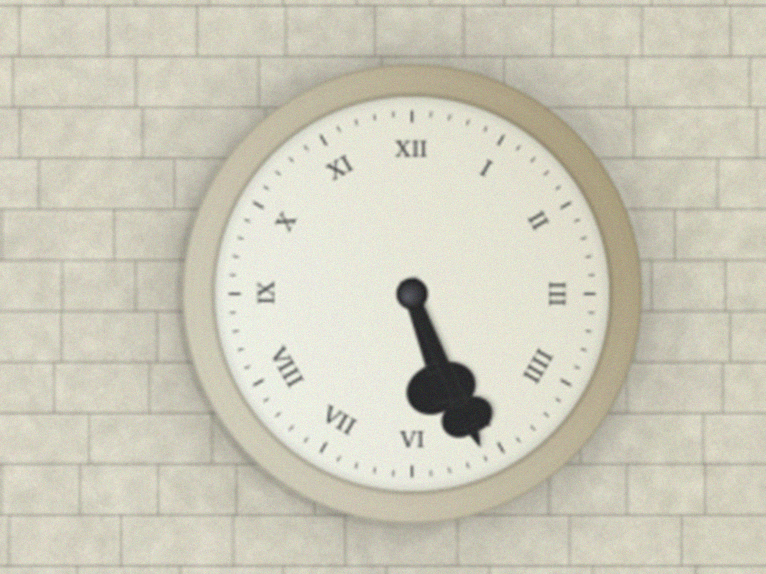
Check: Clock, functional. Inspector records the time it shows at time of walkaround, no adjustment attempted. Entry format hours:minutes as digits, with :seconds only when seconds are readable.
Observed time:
5:26
